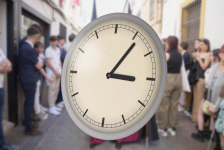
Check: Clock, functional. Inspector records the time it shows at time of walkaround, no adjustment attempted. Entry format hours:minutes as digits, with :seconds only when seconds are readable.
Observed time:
3:06
